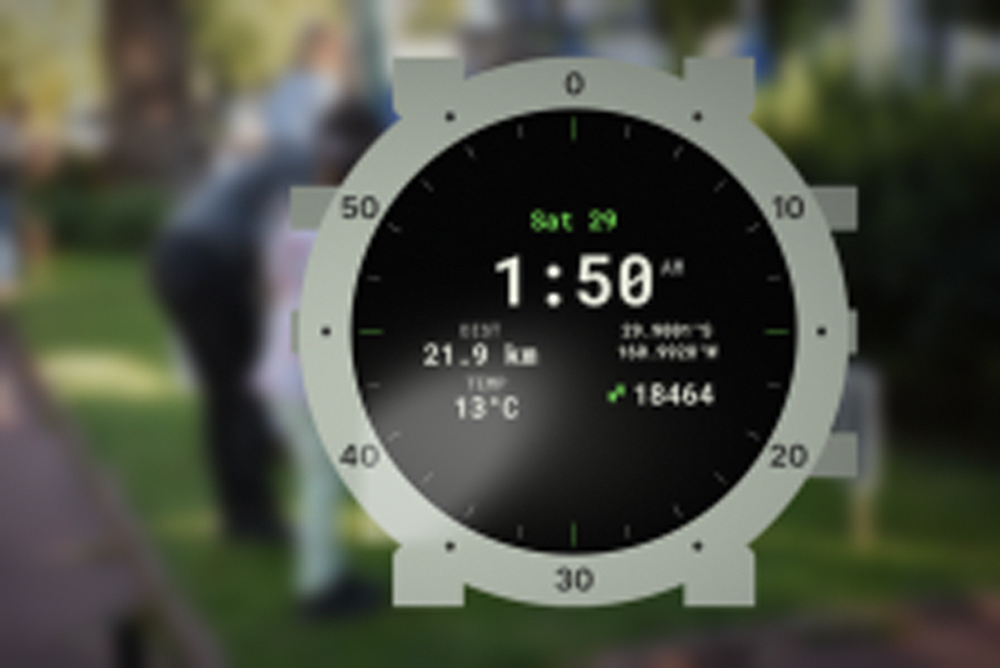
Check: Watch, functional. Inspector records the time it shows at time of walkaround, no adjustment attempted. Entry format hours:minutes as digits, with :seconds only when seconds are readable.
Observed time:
1:50
